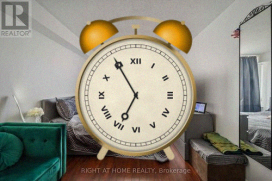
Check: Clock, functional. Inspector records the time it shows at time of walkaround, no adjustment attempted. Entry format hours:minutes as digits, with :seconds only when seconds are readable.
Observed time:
6:55
